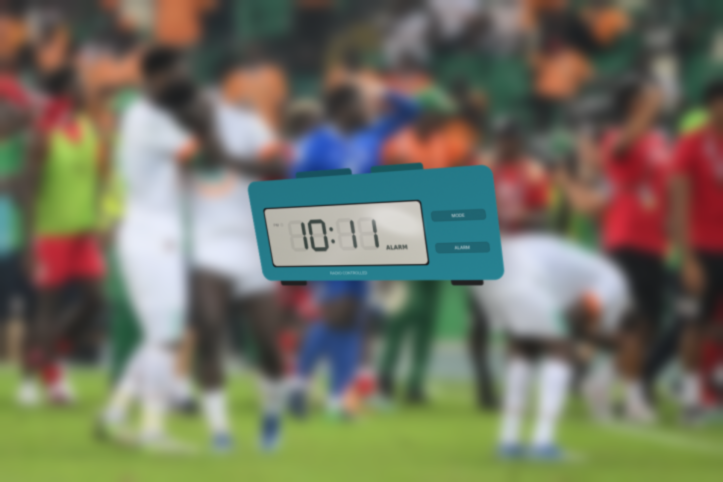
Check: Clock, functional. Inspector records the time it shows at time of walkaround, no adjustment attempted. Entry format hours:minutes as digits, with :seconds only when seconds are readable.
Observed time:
10:11
